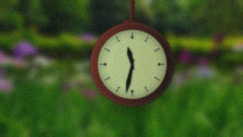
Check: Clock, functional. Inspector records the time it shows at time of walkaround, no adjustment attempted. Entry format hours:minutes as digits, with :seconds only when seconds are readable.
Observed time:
11:32
